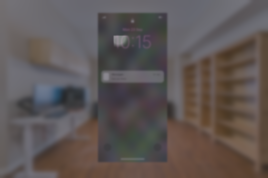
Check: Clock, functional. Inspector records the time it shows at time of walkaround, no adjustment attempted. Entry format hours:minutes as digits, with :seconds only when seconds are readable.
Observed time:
10:15
